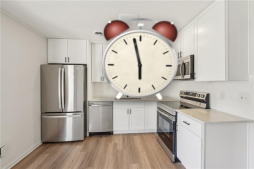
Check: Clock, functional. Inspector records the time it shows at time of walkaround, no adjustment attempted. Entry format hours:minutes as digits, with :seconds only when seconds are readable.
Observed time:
5:58
